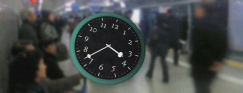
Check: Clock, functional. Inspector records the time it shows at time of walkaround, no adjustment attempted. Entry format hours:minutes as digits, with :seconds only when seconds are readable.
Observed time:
3:37
